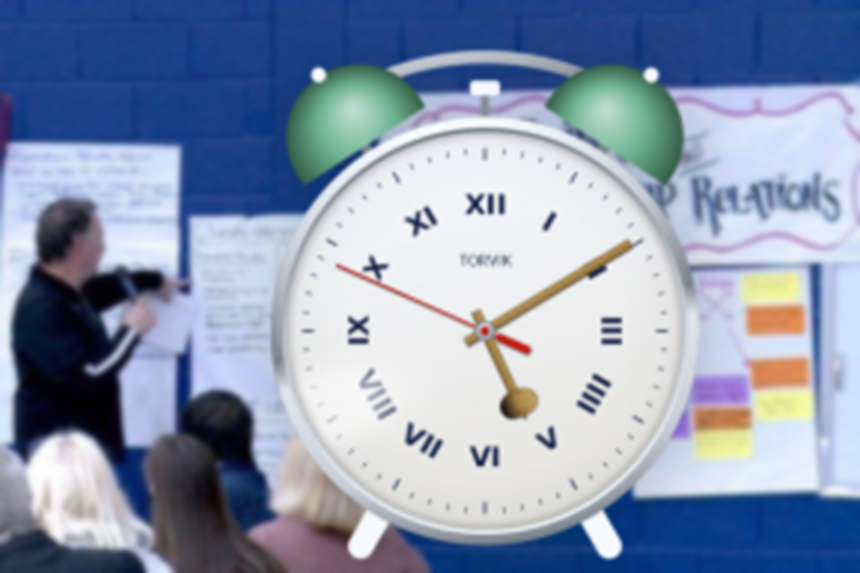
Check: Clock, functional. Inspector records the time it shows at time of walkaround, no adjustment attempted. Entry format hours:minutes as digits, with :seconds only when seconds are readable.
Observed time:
5:09:49
